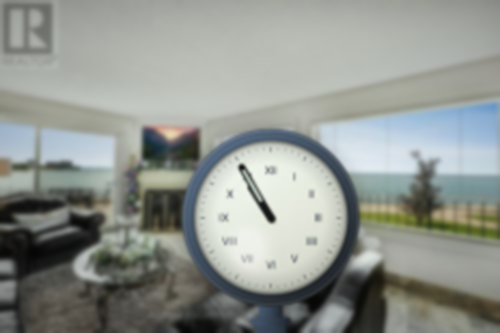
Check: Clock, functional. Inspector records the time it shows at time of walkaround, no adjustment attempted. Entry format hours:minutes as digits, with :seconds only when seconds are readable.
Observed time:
10:55
